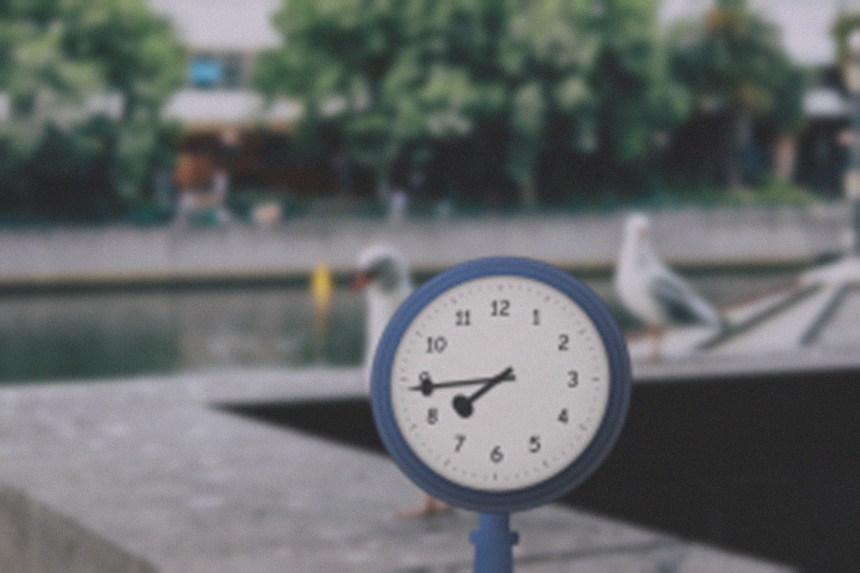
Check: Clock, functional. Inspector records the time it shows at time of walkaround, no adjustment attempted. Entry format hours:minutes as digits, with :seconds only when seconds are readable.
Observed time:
7:44
